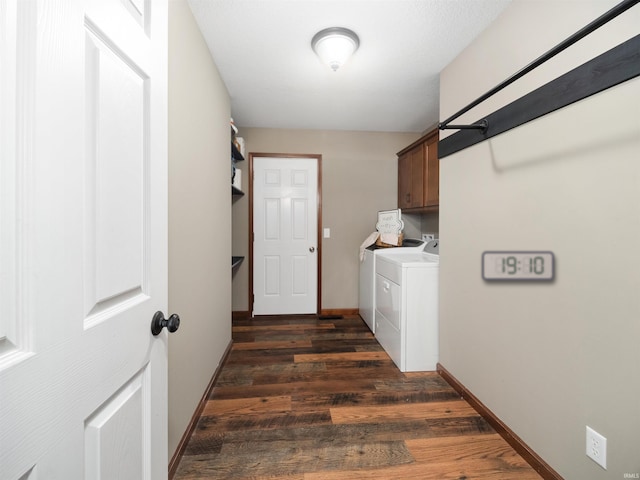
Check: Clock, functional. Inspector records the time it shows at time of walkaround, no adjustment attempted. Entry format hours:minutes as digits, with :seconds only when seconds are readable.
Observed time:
19:10
